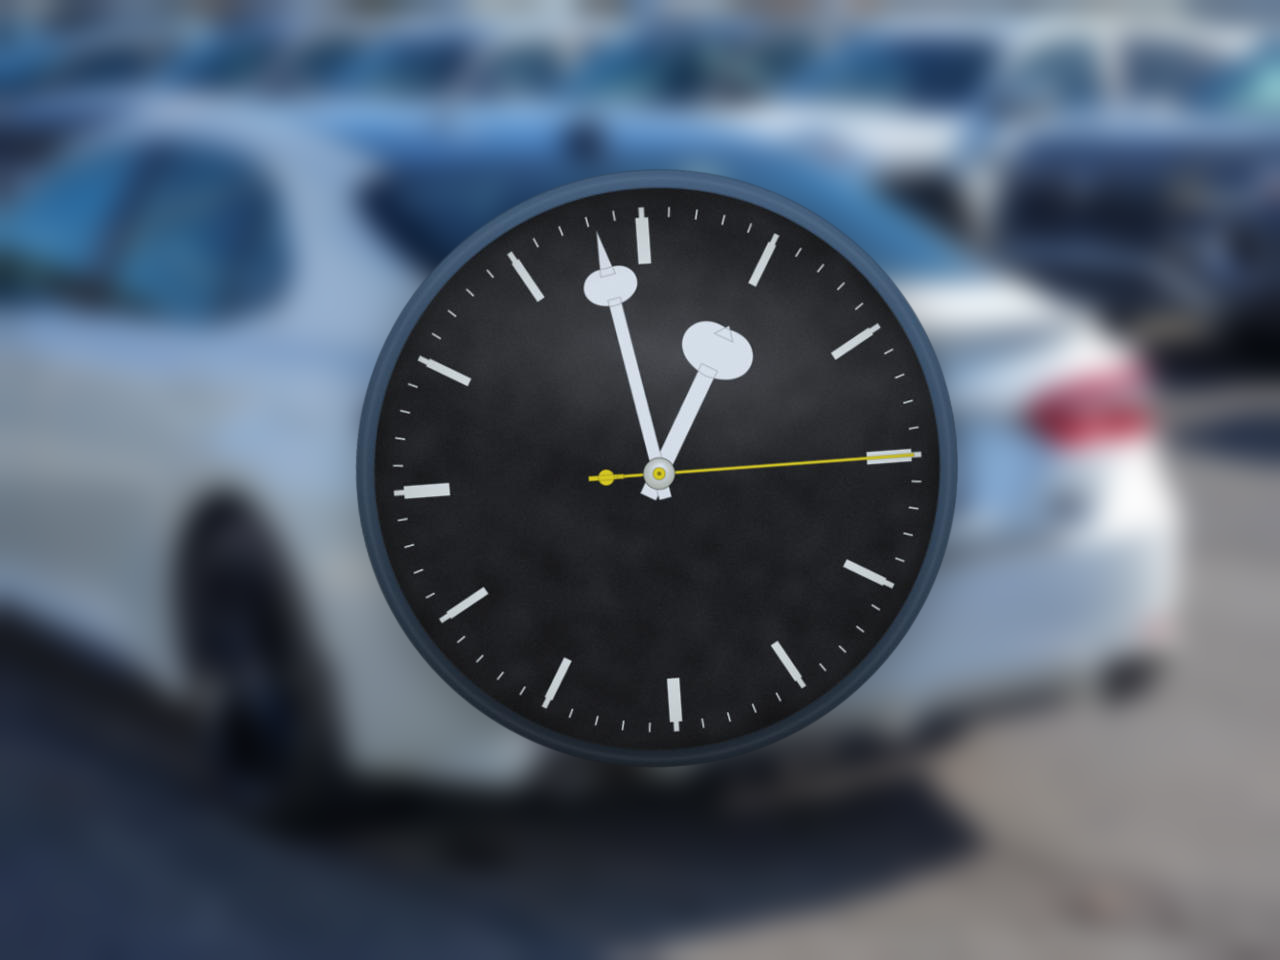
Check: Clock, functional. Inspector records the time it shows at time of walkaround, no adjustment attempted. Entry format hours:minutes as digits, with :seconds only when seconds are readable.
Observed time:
12:58:15
